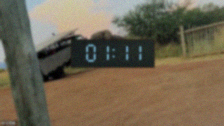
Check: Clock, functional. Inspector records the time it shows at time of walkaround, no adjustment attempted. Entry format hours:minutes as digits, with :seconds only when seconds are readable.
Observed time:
1:11
